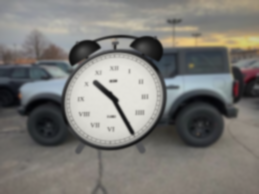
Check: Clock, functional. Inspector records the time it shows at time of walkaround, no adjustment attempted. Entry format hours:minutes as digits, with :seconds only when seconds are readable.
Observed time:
10:25
